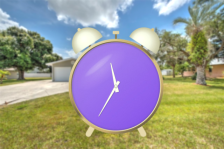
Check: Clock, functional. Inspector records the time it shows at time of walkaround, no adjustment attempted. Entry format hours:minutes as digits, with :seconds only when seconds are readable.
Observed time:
11:35
